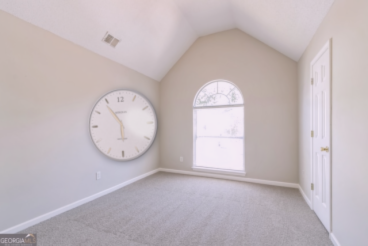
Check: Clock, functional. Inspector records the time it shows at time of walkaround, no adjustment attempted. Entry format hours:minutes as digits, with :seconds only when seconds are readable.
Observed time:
5:54
